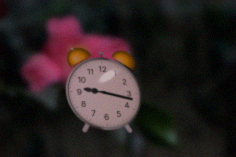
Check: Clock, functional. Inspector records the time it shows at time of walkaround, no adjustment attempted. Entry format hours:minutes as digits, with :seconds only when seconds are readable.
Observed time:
9:17
